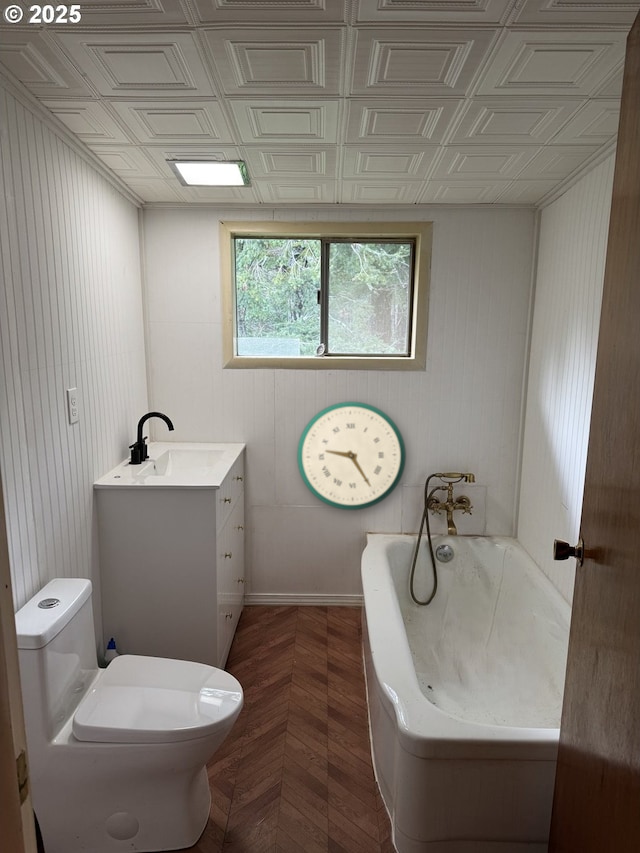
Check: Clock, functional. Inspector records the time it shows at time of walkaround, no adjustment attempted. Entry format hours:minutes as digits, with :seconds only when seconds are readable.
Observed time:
9:25
